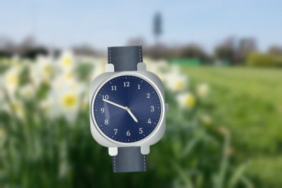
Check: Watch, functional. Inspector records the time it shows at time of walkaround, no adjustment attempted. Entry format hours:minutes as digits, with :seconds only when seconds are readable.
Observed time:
4:49
